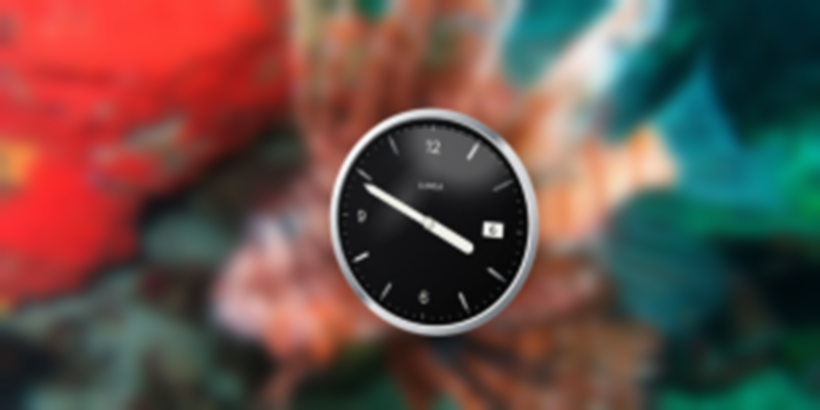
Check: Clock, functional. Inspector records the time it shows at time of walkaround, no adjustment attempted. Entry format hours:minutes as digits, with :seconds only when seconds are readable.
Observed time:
3:49
